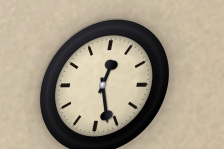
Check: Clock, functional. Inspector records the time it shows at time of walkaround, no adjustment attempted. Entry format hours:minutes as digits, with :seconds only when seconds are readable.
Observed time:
12:27
